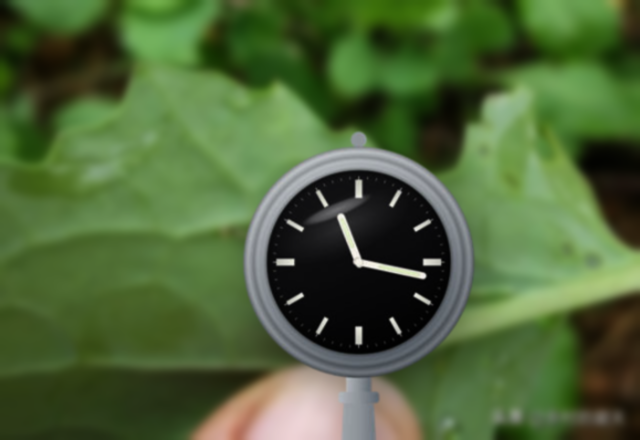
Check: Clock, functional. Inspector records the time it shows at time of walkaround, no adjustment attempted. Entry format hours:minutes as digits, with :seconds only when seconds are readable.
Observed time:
11:17
